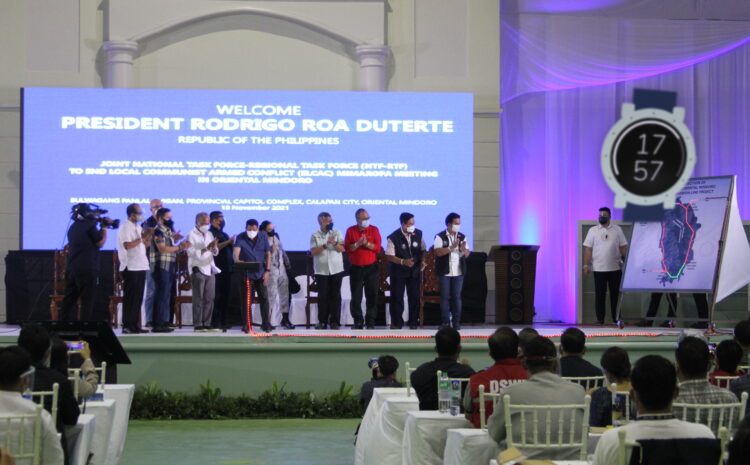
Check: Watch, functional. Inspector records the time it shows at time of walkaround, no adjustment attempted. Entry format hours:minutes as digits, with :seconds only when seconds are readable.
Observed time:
17:57
